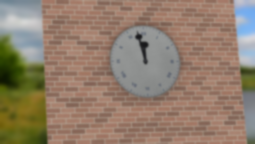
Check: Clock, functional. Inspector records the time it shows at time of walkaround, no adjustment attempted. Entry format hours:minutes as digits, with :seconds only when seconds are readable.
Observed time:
11:58
